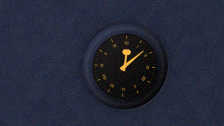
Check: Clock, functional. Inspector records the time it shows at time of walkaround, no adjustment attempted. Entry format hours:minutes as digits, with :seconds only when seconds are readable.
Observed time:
12:08
